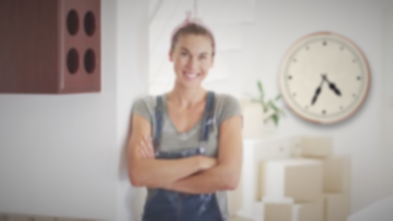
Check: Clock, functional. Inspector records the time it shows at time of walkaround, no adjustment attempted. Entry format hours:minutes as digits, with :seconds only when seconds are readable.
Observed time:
4:34
